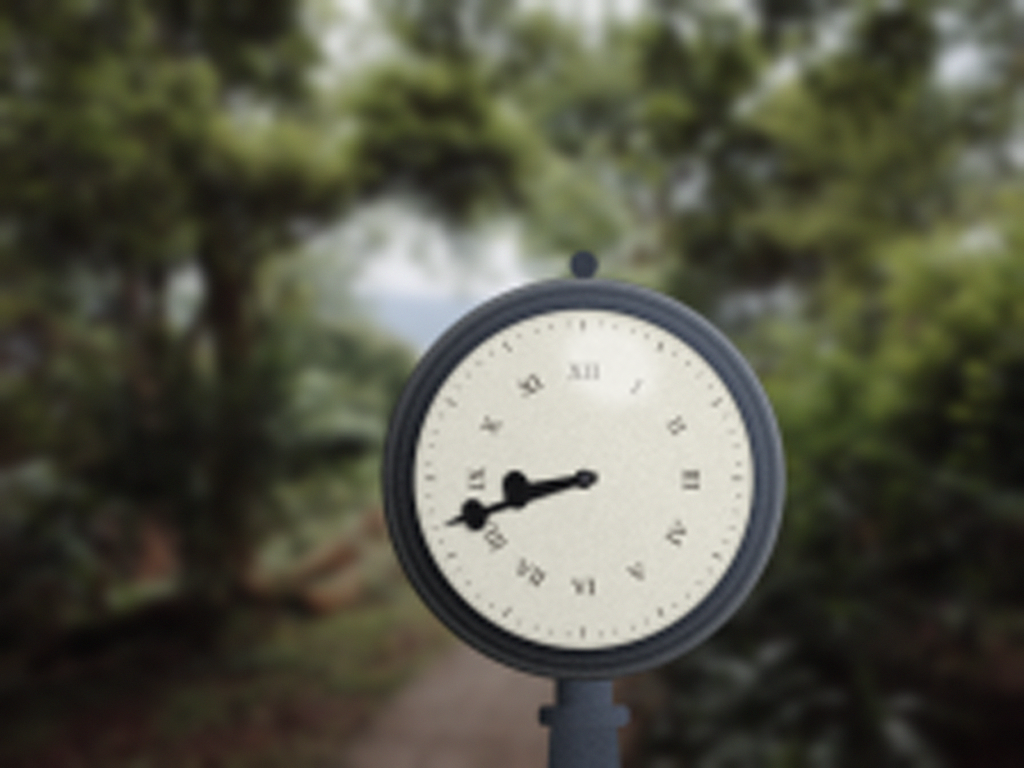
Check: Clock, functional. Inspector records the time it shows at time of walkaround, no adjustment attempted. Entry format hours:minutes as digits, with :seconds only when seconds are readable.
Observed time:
8:42
